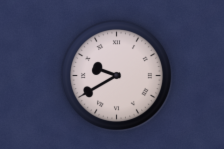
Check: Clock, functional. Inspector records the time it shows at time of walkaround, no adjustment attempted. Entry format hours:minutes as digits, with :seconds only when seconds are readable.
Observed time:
9:40
